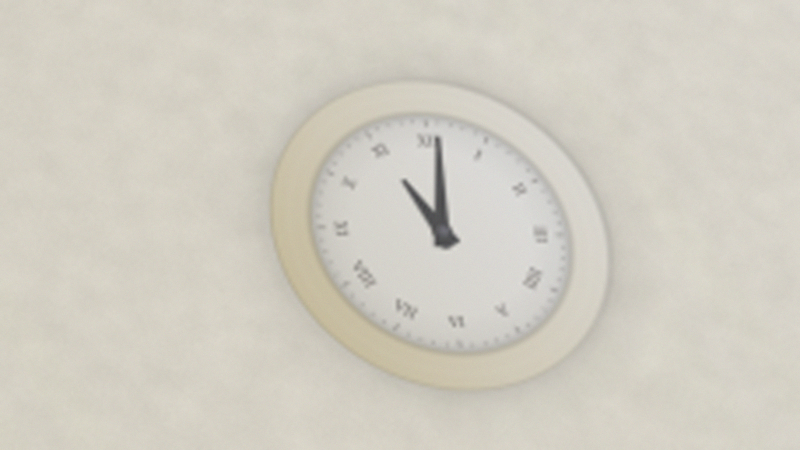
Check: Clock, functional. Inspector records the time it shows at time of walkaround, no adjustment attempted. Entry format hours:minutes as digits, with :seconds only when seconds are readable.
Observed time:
11:01
